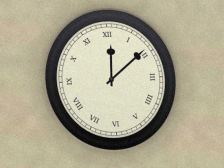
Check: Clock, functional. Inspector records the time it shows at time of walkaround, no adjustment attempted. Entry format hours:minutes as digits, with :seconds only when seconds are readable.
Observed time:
12:09
